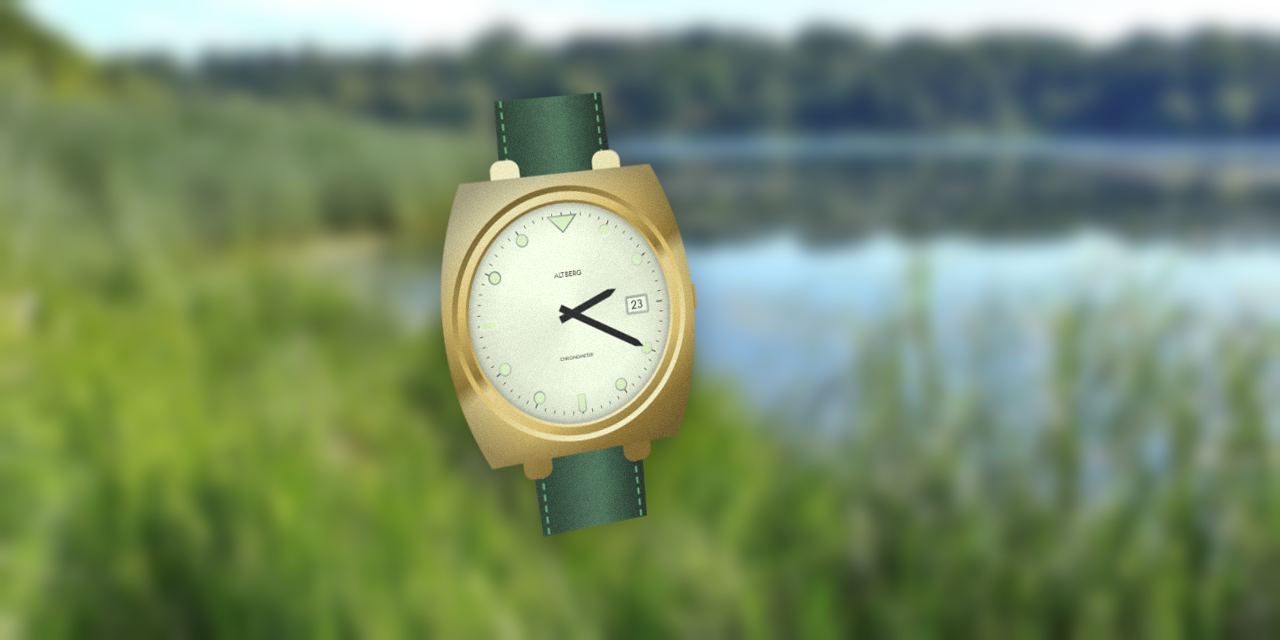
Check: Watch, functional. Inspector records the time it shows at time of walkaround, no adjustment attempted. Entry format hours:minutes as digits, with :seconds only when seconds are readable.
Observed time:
2:20
